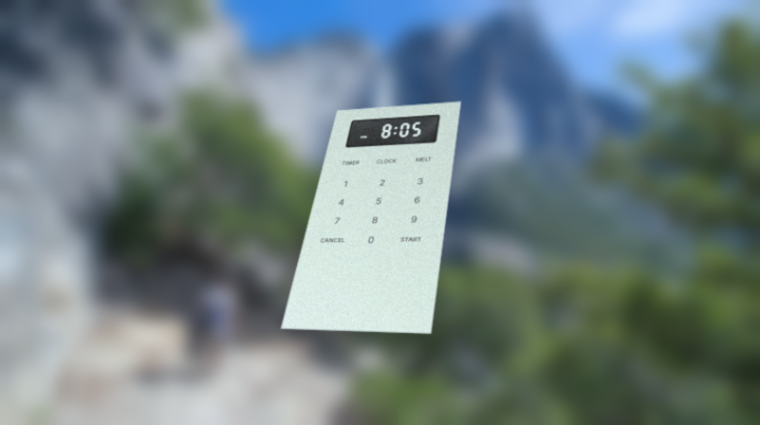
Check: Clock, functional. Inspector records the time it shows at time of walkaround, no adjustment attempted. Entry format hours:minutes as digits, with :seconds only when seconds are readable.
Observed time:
8:05
